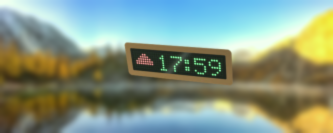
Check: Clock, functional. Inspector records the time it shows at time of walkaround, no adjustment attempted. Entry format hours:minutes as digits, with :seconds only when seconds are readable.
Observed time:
17:59
